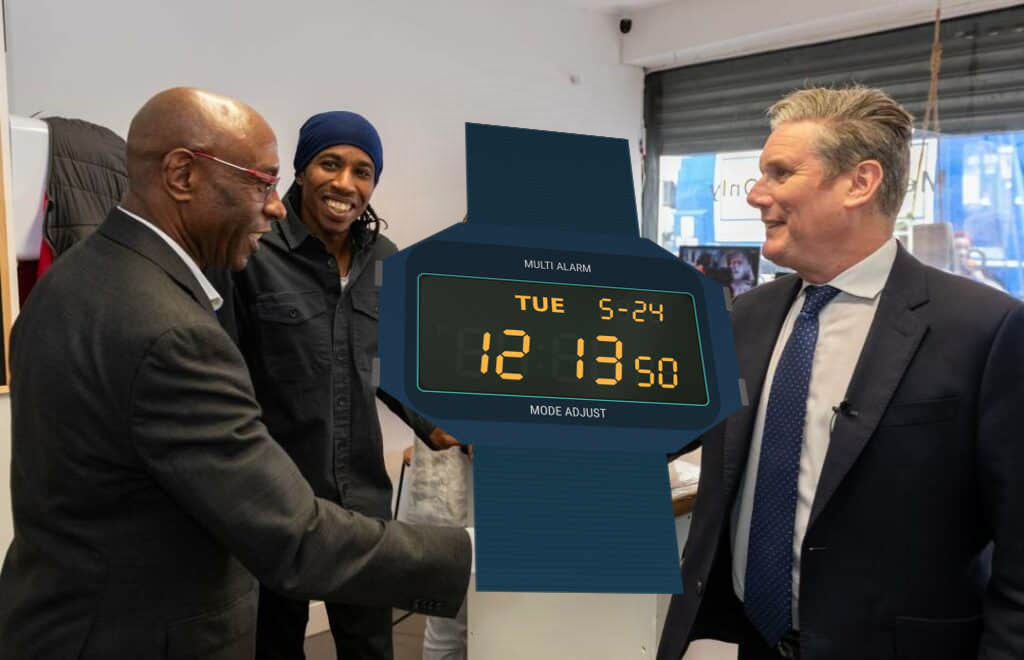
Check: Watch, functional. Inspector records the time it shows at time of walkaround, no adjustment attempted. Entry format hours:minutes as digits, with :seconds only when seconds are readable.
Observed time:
12:13:50
